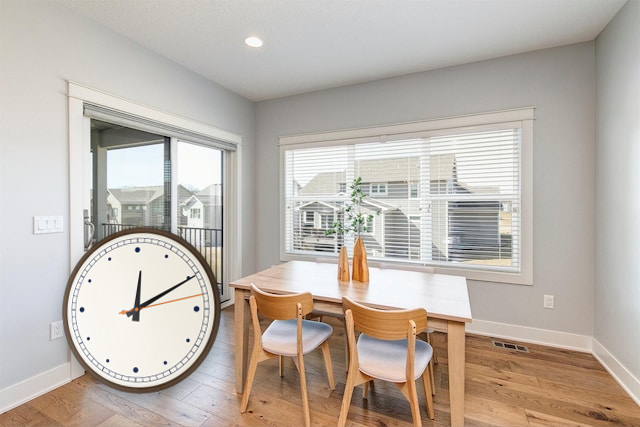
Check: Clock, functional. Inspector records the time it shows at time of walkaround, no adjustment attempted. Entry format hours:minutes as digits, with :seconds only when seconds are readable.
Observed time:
12:10:13
